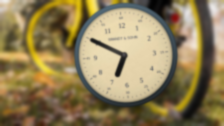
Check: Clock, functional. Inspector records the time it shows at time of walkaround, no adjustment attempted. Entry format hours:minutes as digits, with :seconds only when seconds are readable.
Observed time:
6:50
